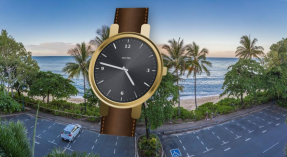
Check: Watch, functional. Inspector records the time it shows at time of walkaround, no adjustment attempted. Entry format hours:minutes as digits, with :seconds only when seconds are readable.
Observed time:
4:47
